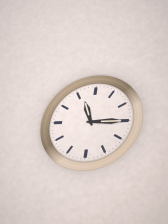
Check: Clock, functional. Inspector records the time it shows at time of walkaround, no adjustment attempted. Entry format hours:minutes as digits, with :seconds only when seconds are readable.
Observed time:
11:15
